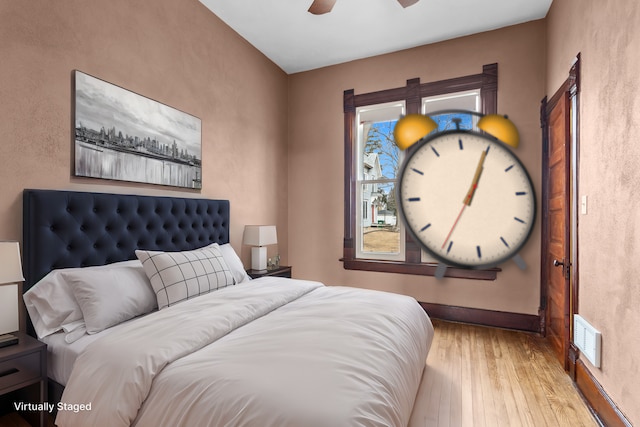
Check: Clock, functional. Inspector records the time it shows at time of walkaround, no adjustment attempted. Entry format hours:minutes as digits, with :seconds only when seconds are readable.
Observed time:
1:04:36
